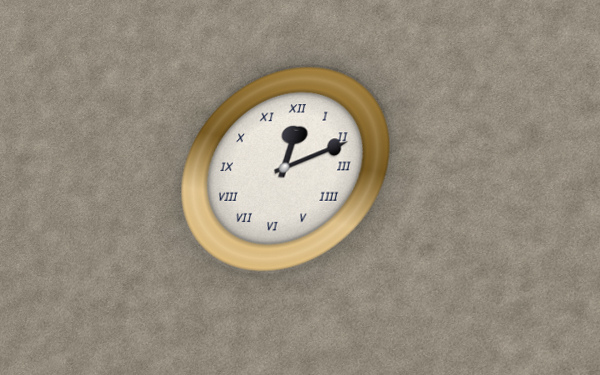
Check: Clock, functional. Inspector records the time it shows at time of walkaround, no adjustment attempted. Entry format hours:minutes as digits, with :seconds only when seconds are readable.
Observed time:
12:11
